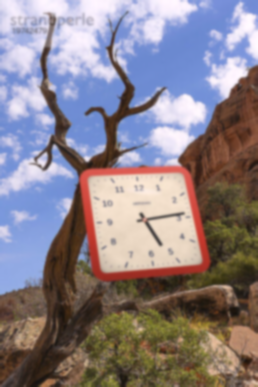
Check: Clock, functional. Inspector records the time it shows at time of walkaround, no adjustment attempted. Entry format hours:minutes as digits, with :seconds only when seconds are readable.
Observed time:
5:14
